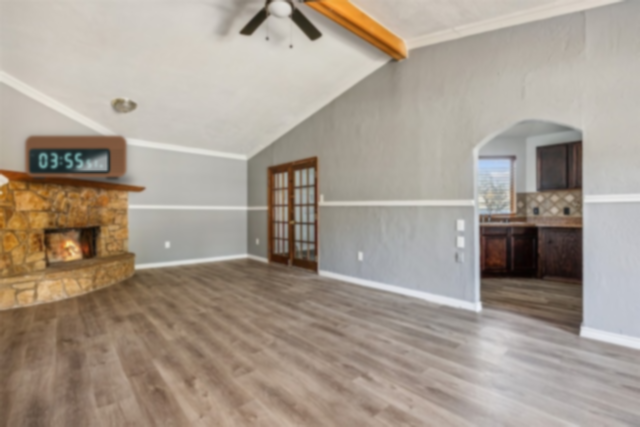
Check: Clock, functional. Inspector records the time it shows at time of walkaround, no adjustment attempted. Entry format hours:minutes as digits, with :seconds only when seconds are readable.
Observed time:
3:55
